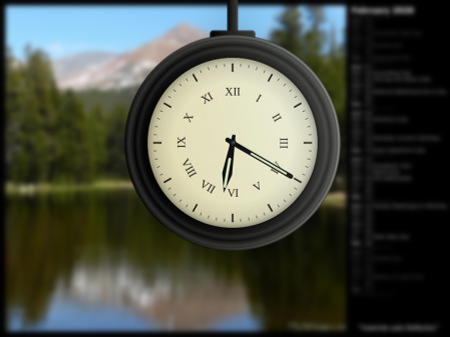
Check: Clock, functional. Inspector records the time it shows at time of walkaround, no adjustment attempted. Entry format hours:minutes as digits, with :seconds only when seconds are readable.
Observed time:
6:20
